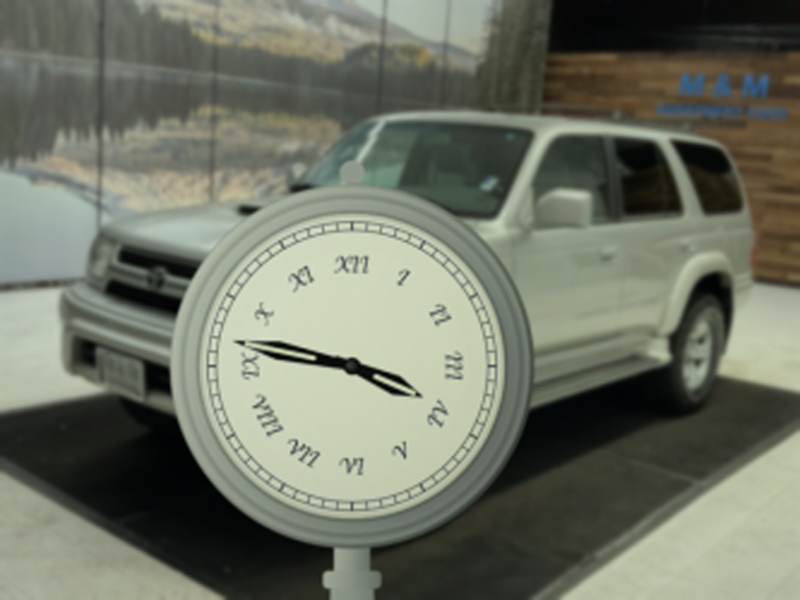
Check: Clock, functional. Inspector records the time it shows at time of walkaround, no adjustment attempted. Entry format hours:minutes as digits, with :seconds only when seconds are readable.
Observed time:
3:47
